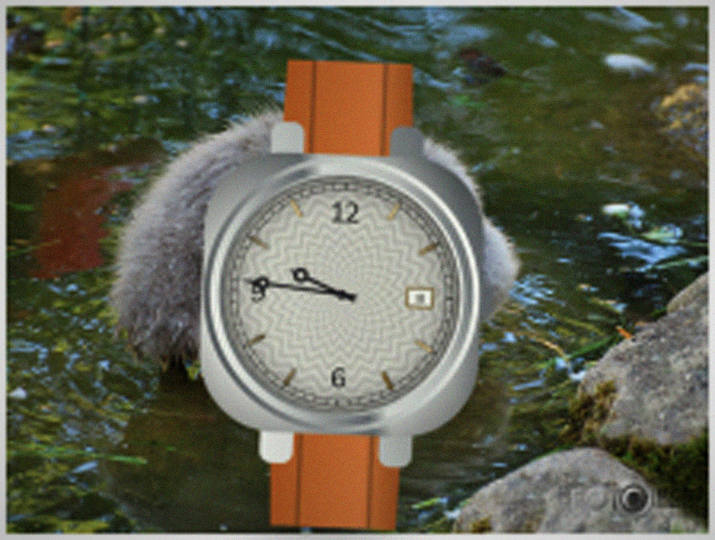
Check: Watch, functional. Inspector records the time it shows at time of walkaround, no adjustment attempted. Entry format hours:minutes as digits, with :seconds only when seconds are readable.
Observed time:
9:46
